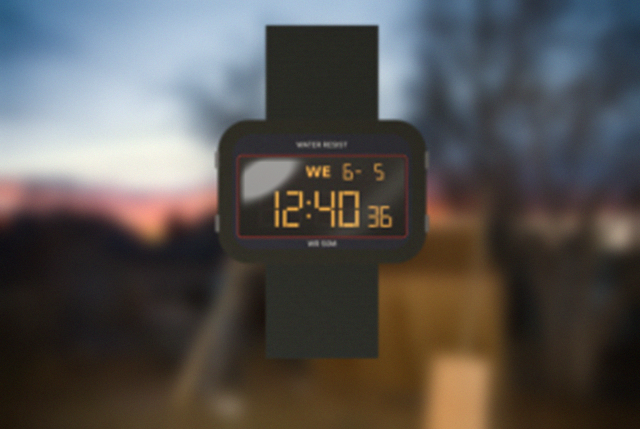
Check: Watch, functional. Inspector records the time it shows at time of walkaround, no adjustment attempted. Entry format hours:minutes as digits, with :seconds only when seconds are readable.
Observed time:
12:40:36
